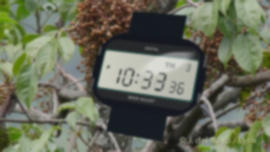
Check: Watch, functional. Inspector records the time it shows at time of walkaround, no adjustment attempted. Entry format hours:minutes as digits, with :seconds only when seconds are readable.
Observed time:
10:33:36
